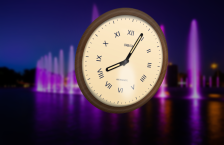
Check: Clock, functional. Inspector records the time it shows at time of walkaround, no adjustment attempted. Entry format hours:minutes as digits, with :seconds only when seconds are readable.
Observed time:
8:04
